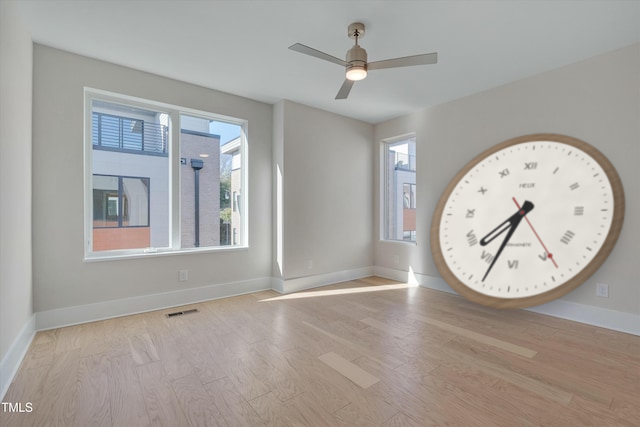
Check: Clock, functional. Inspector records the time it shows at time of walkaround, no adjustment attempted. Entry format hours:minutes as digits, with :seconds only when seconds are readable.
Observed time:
7:33:24
